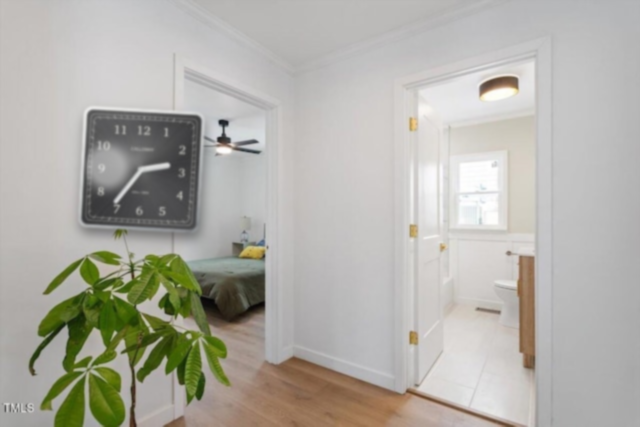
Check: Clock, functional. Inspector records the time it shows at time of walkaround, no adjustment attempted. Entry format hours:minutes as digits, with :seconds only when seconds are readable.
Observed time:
2:36
